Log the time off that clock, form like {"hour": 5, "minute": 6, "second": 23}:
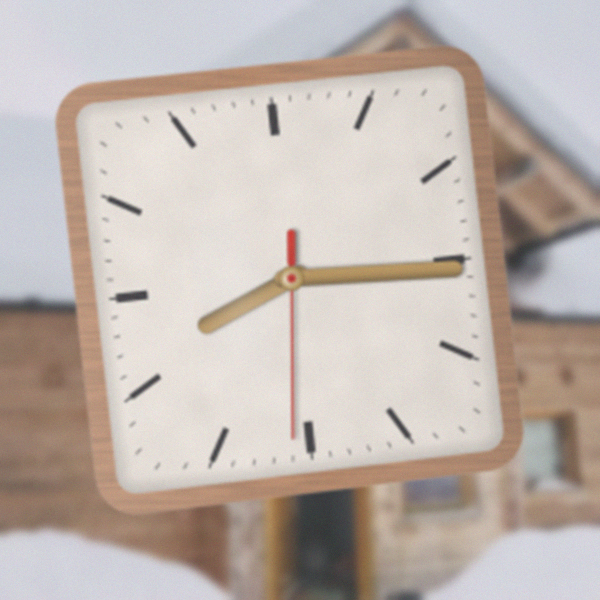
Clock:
{"hour": 8, "minute": 15, "second": 31}
